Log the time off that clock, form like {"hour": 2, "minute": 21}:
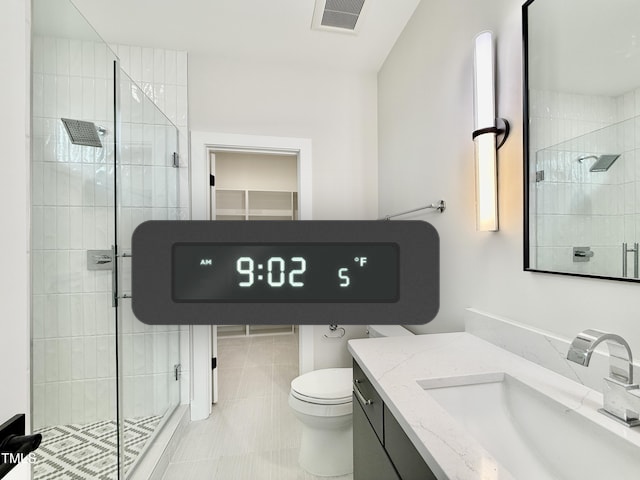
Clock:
{"hour": 9, "minute": 2}
